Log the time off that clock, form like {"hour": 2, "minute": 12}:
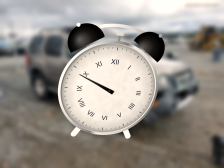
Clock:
{"hour": 9, "minute": 49}
